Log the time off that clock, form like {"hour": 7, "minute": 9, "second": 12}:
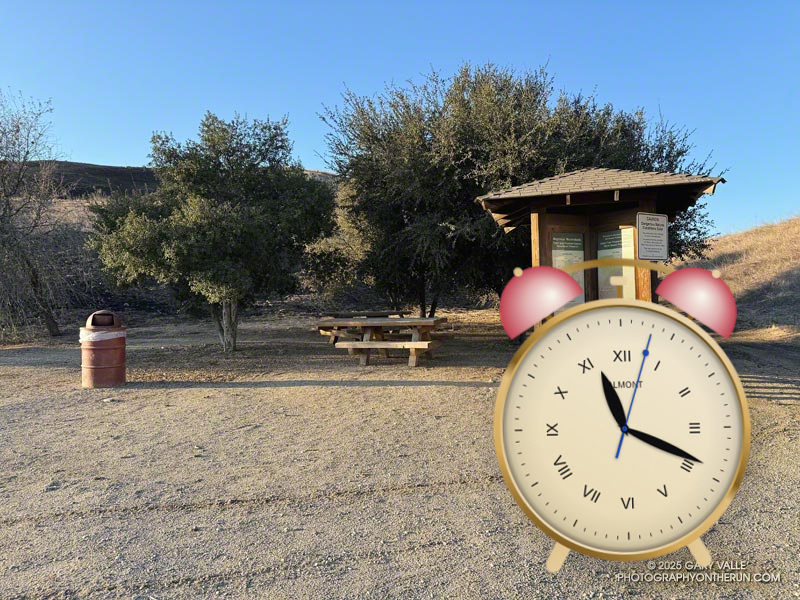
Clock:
{"hour": 11, "minute": 19, "second": 3}
